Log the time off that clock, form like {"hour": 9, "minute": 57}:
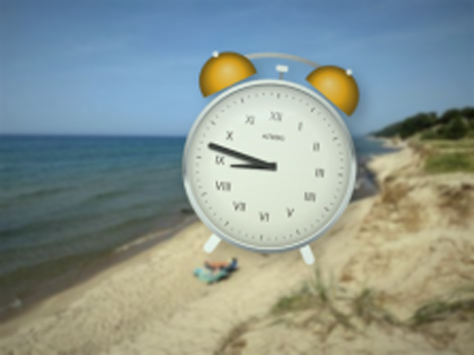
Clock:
{"hour": 8, "minute": 47}
